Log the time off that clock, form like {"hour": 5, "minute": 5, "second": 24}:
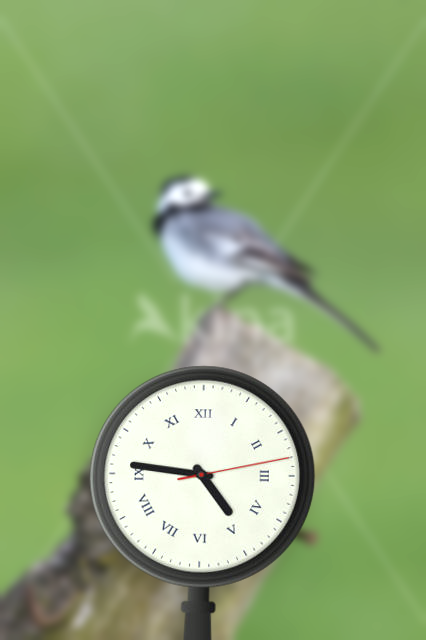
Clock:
{"hour": 4, "minute": 46, "second": 13}
